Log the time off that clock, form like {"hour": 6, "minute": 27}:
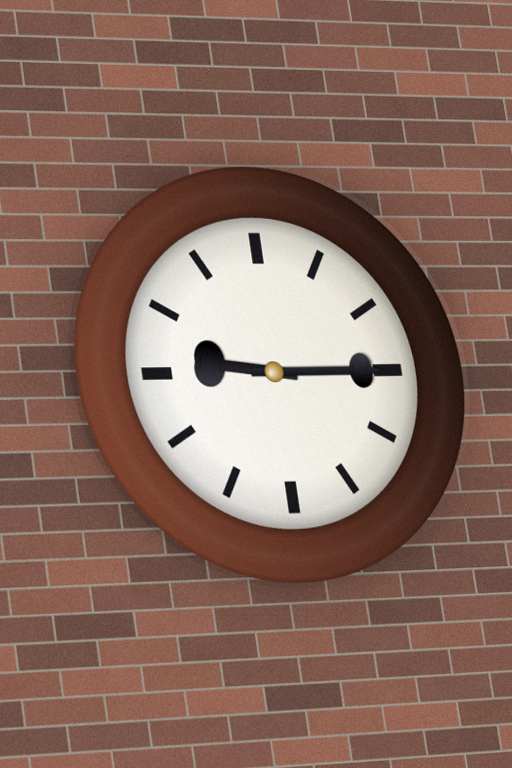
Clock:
{"hour": 9, "minute": 15}
